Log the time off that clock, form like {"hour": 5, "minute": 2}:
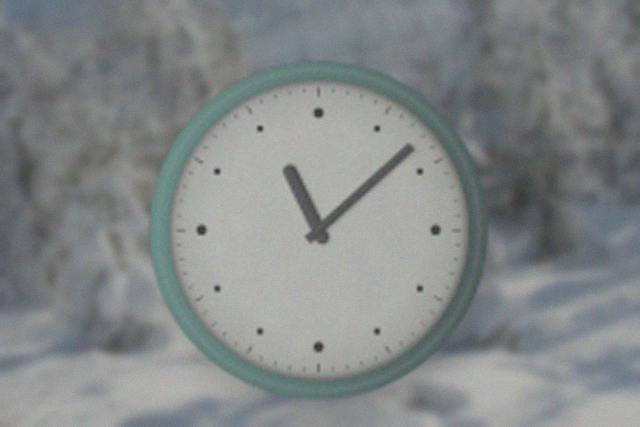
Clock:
{"hour": 11, "minute": 8}
